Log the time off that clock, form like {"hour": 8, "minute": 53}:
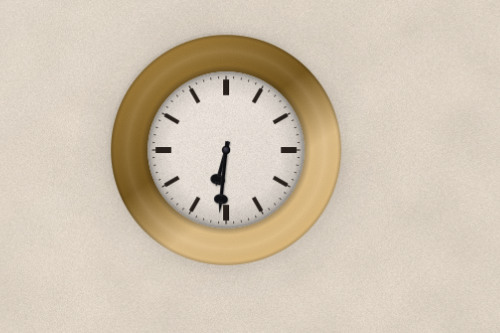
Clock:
{"hour": 6, "minute": 31}
